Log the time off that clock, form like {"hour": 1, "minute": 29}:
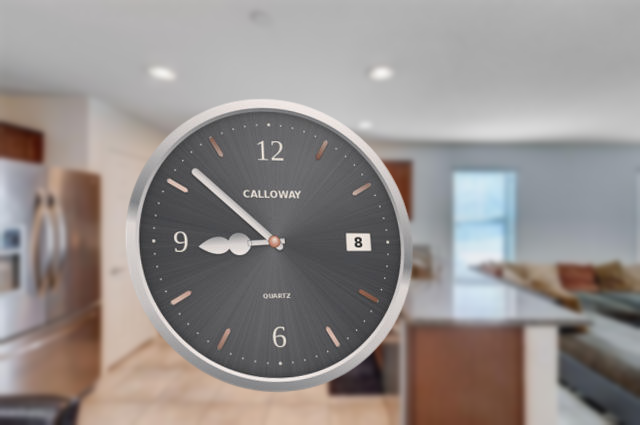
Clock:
{"hour": 8, "minute": 52}
